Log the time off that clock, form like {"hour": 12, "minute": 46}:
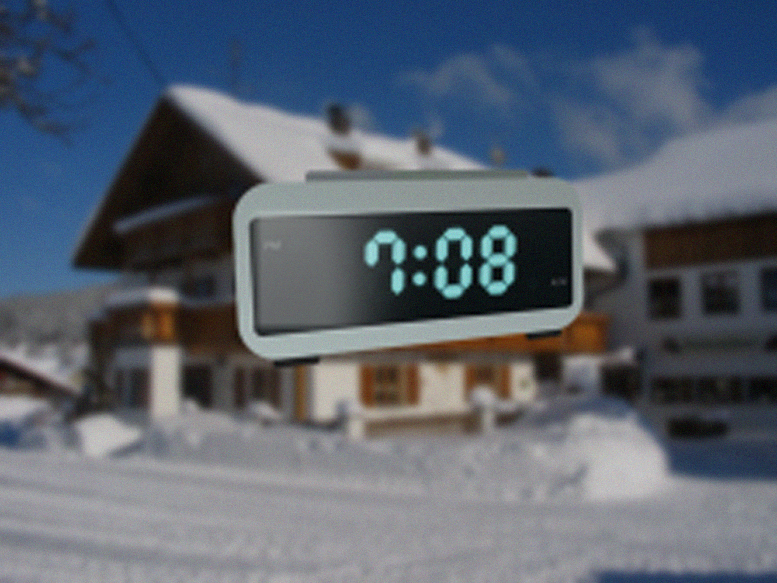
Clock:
{"hour": 7, "minute": 8}
